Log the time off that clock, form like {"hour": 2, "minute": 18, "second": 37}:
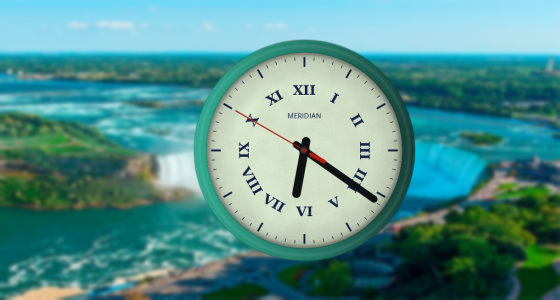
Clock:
{"hour": 6, "minute": 20, "second": 50}
